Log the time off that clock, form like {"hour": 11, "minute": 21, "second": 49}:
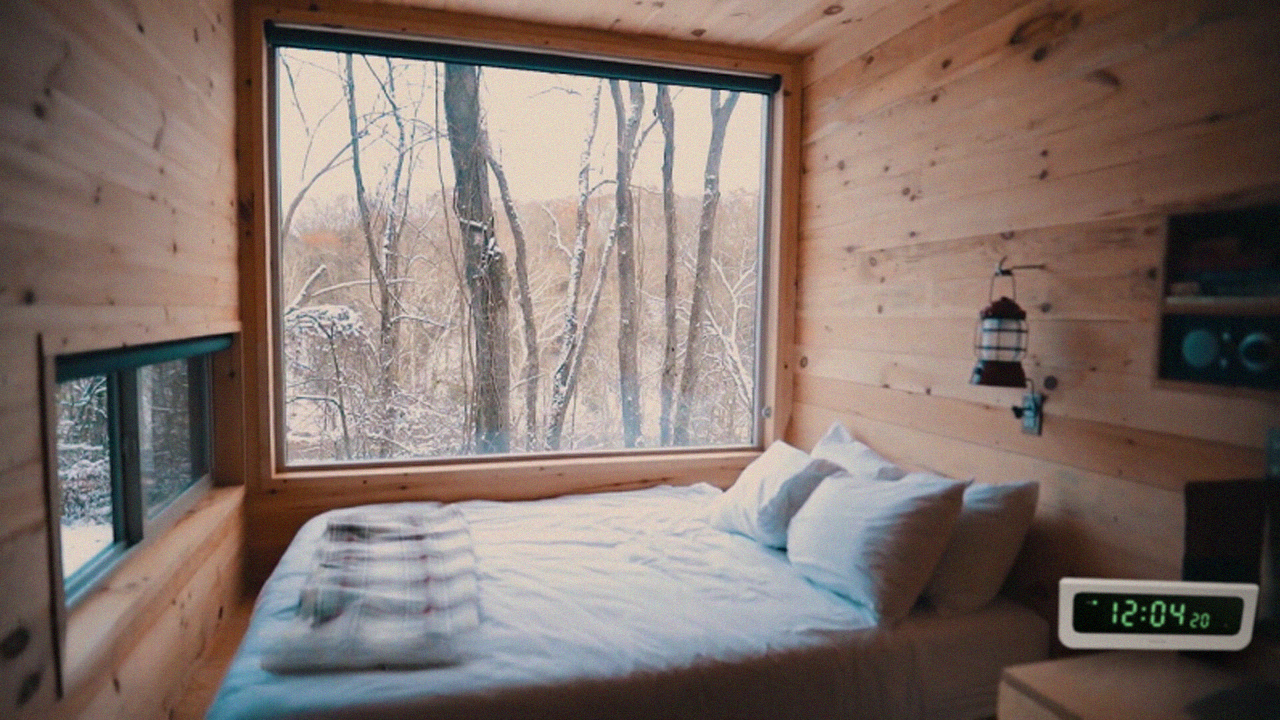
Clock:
{"hour": 12, "minute": 4, "second": 20}
